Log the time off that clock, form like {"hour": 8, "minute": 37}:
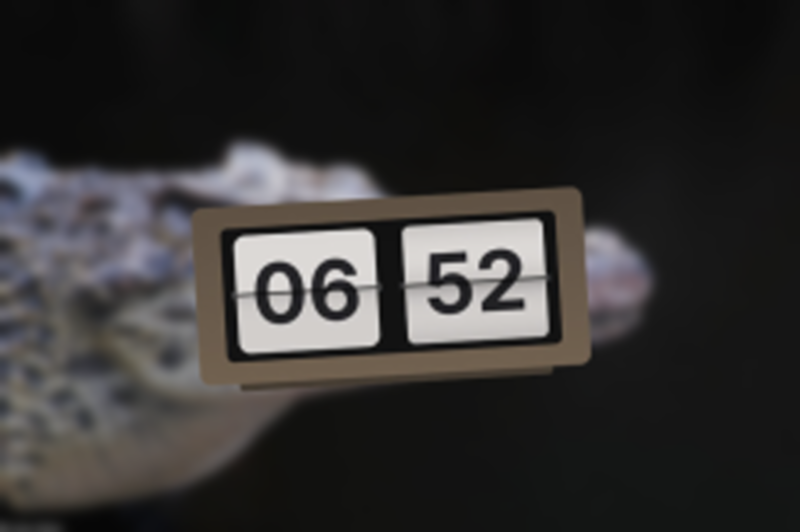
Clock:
{"hour": 6, "minute": 52}
